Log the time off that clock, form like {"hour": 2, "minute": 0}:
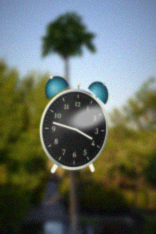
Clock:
{"hour": 3, "minute": 47}
